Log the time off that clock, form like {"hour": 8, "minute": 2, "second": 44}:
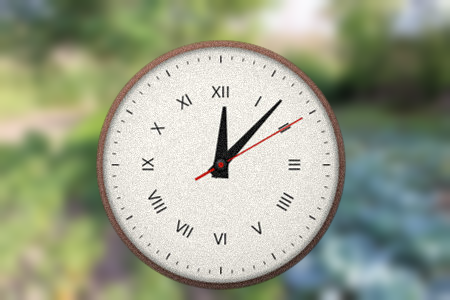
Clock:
{"hour": 12, "minute": 7, "second": 10}
